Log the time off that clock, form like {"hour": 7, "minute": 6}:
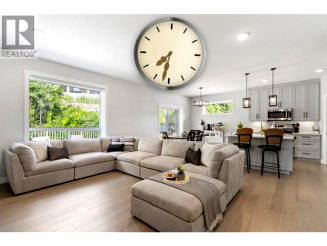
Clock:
{"hour": 7, "minute": 32}
